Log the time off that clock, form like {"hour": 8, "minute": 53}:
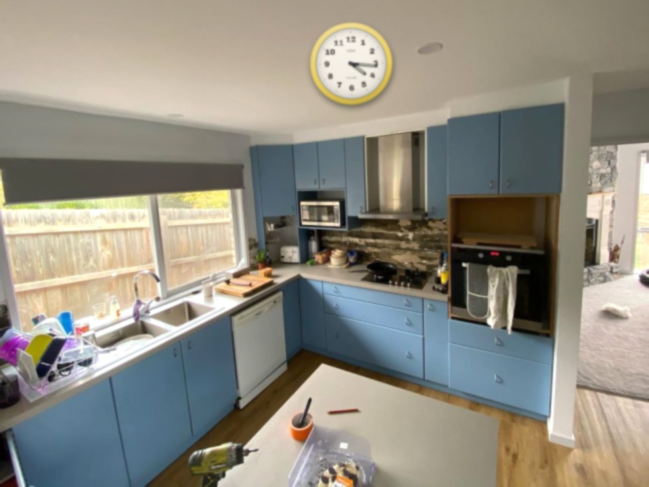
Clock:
{"hour": 4, "minute": 16}
